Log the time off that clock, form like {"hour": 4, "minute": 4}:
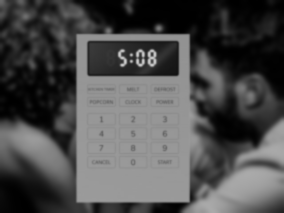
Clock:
{"hour": 5, "minute": 8}
